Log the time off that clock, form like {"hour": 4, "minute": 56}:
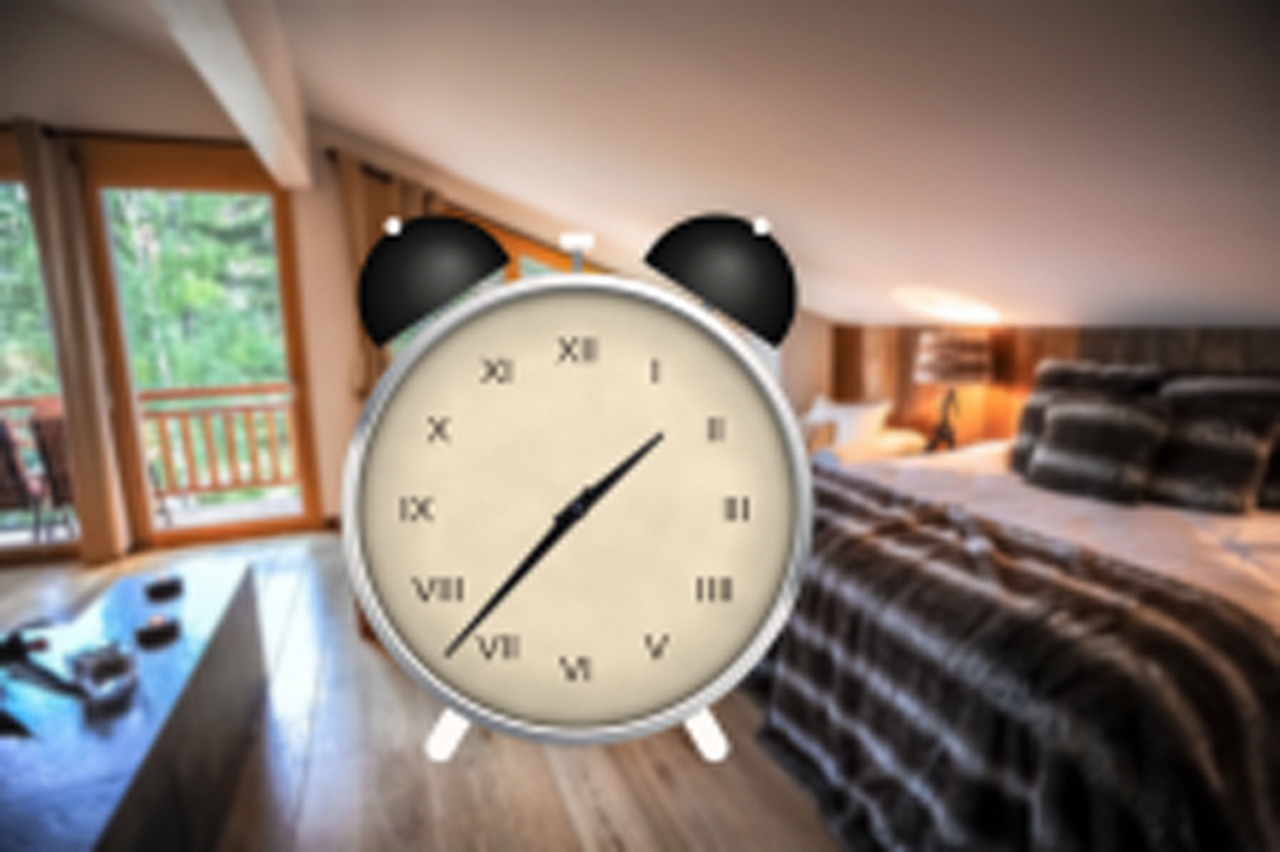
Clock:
{"hour": 1, "minute": 37}
